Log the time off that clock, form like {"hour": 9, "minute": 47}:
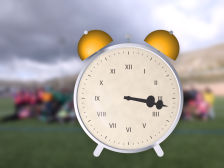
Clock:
{"hour": 3, "minute": 17}
